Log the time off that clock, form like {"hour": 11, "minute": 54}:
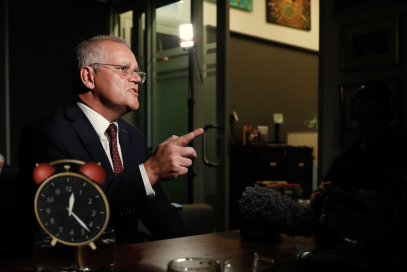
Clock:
{"hour": 12, "minute": 23}
